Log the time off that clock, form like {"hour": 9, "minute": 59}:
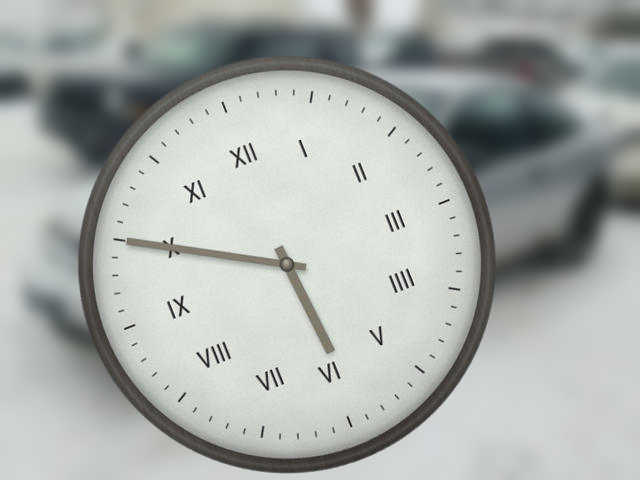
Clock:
{"hour": 5, "minute": 50}
